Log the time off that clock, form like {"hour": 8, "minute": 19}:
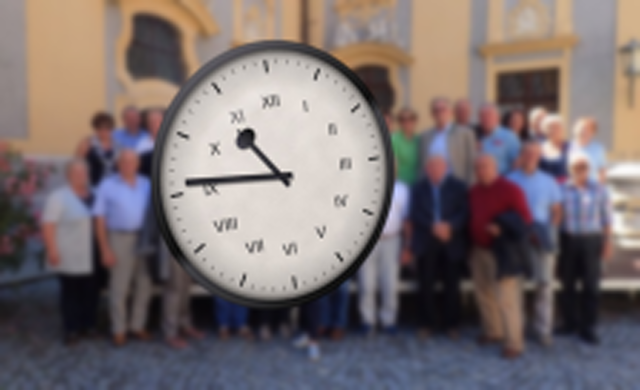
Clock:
{"hour": 10, "minute": 46}
